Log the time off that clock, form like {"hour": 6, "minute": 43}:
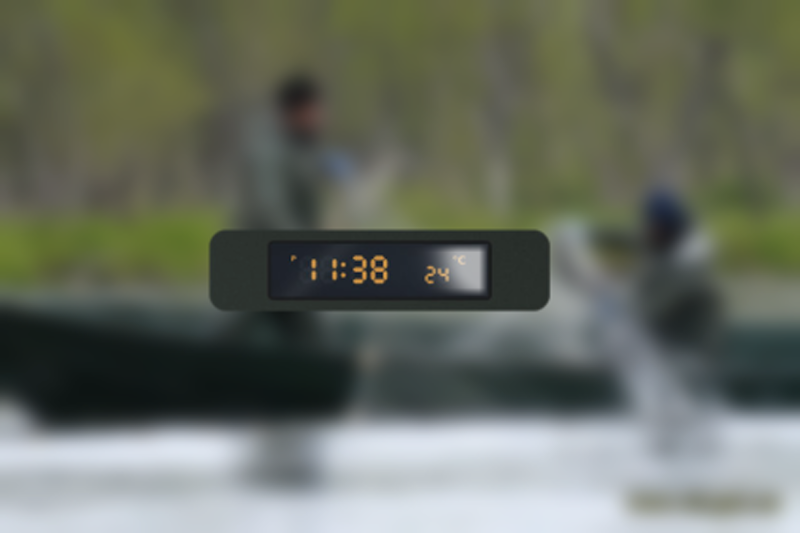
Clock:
{"hour": 11, "minute": 38}
